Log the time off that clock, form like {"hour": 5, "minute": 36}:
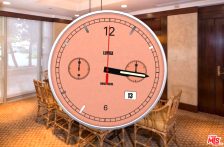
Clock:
{"hour": 3, "minute": 16}
